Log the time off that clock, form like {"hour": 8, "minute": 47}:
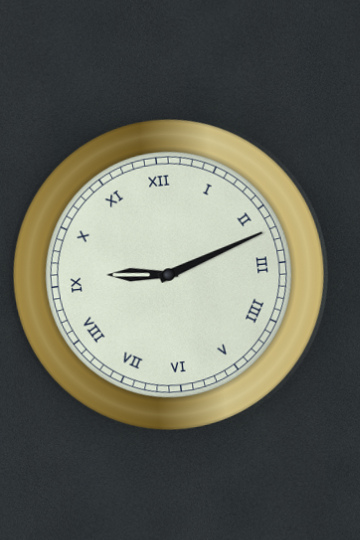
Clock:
{"hour": 9, "minute": 12}
